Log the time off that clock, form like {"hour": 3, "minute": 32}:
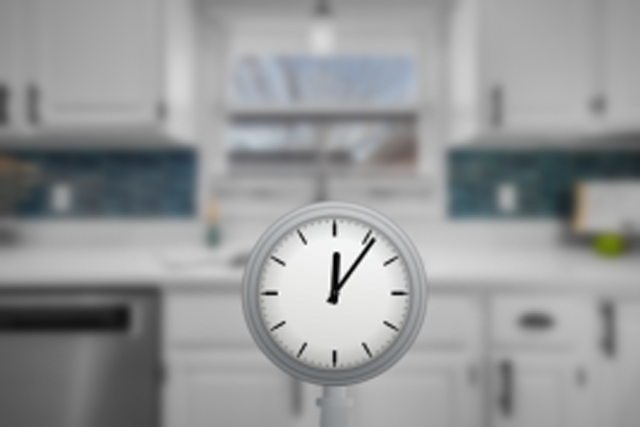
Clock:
{"hour": 12, "minute": 6}
